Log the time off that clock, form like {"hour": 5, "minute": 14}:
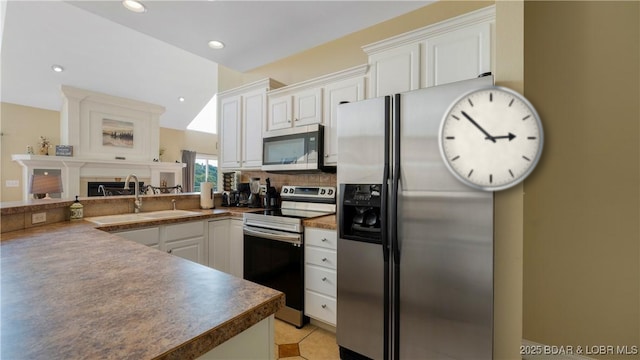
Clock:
{"hour": 2, "minute": 52}
